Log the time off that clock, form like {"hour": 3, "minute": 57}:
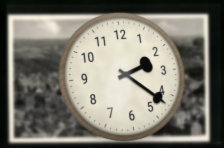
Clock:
{"hour": 2, "minute": 22}
